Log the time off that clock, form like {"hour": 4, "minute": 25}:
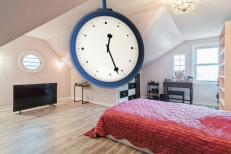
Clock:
{"hour": 12, "minute": 27}
